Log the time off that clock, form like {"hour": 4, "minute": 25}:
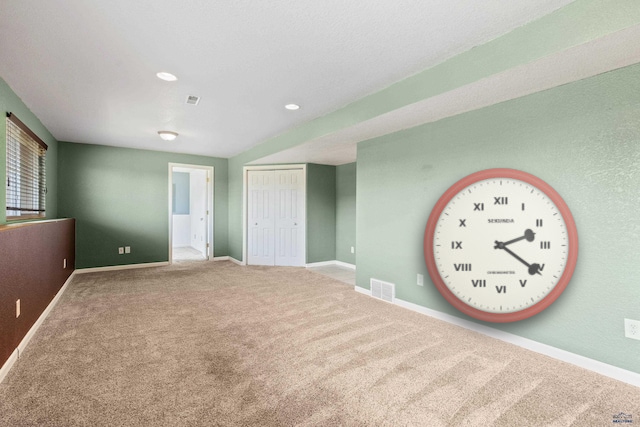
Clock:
{"hour": 2, "minute": 21}
